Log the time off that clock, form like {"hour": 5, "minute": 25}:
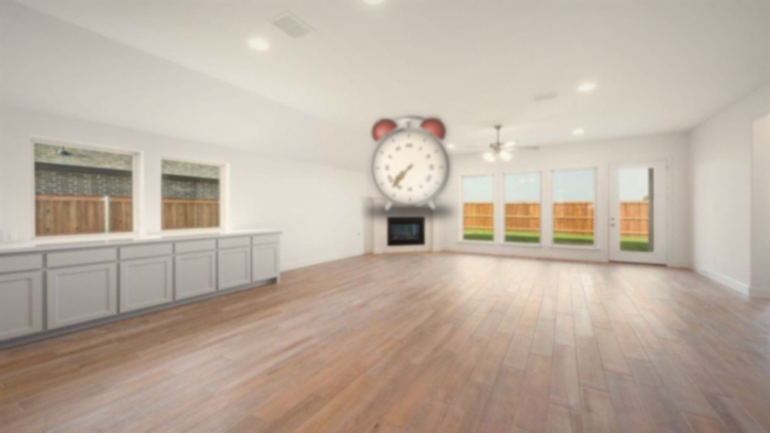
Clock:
{"hour": 7, "minute": 37}
